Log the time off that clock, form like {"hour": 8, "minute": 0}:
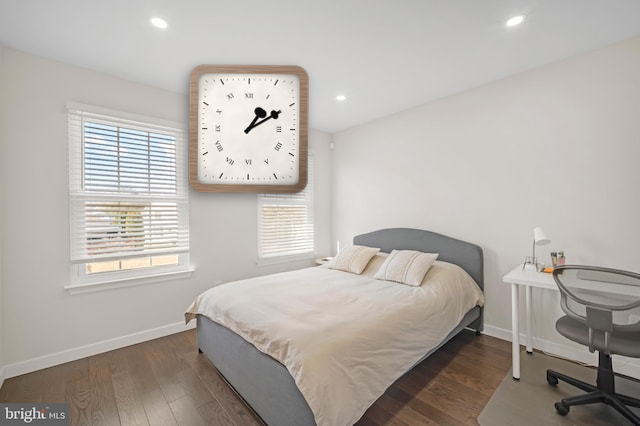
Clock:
{"hour": 1, "minute": 10}
